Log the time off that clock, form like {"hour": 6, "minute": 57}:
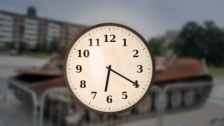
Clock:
{"hour": 6, "minute": 20}
